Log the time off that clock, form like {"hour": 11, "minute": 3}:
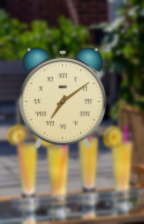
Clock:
{"hour": 7, "minute": 9}
